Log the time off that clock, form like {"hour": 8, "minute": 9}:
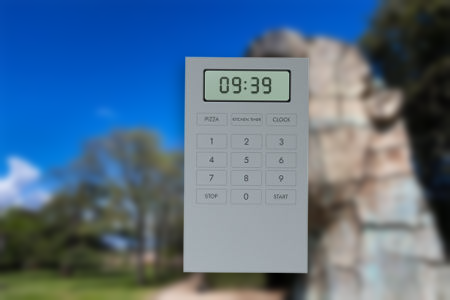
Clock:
{"hour": 9, "minute": 39}
